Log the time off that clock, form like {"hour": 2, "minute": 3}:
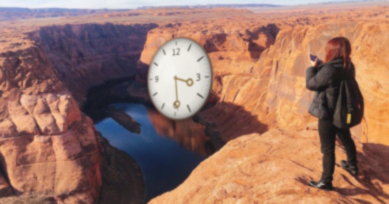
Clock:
{"hour": 3, "minute": 29}
